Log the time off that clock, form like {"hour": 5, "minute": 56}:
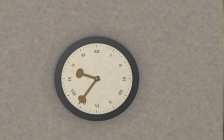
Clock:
{"hour": 9, "minute": 36}
